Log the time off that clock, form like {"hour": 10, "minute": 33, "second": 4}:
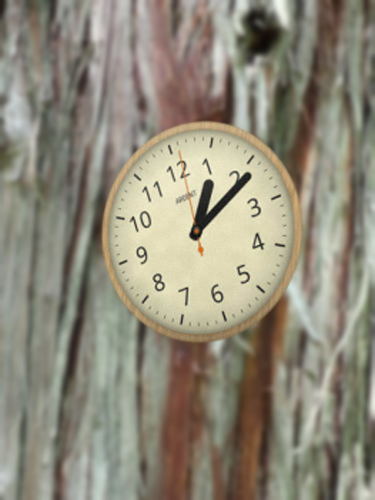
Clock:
{"hour": 1, "minute": 11, "second": 1}
